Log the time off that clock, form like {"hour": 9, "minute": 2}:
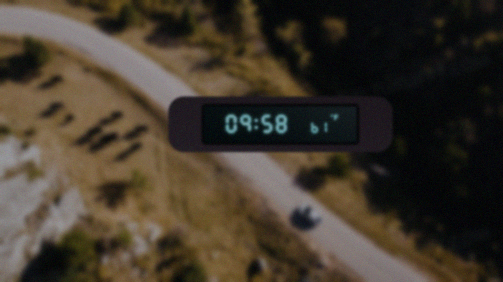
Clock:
{"hour": 9, "minute": 58}
